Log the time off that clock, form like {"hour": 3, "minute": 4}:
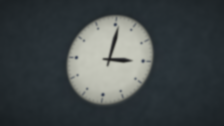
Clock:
{"hour": 3, "minute": 1}
